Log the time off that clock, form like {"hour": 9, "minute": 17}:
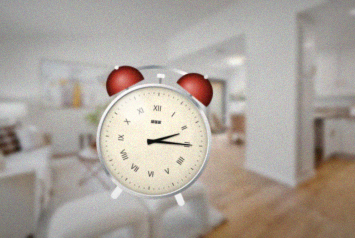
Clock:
{"hour": 2, "minute": 15}
